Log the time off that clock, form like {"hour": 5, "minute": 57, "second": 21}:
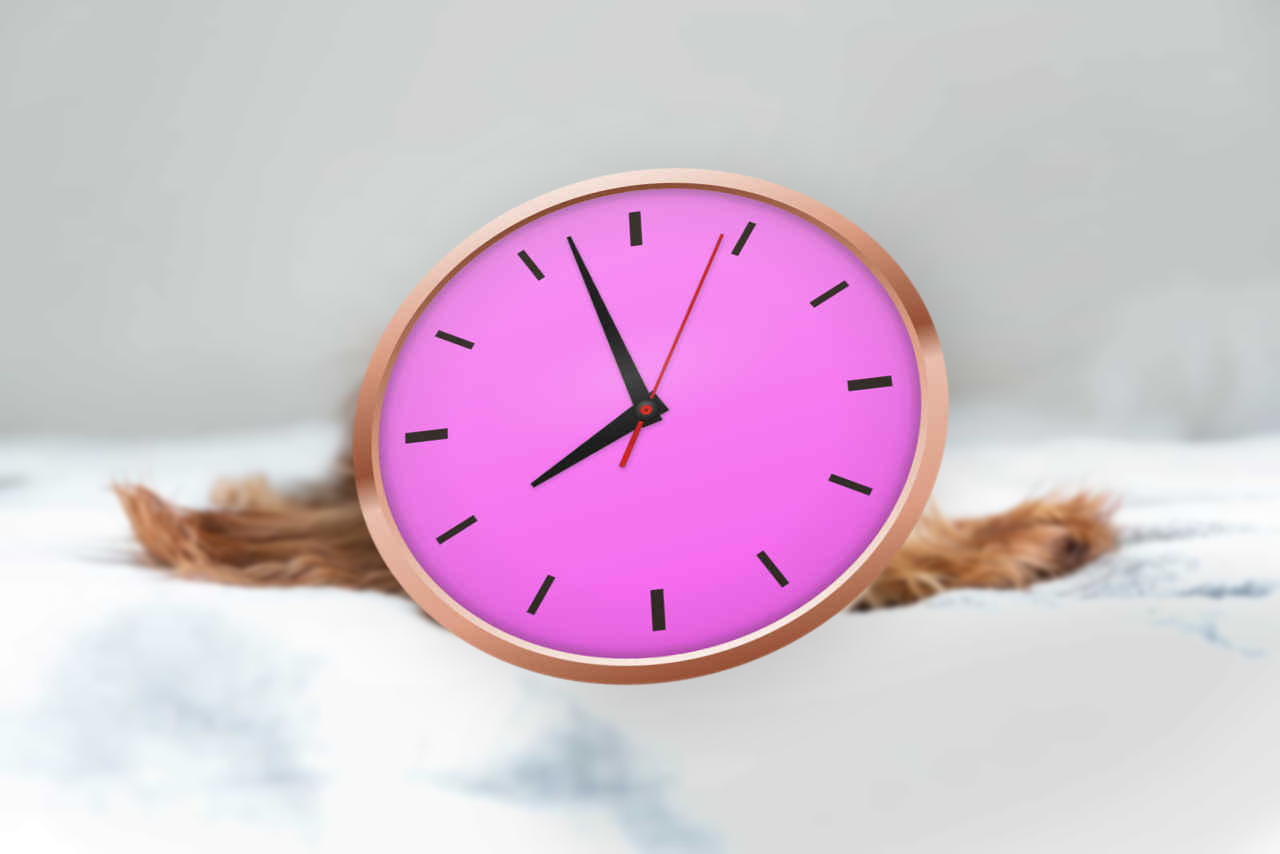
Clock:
{"hour": 7, "minute": 57, "second": 4}
